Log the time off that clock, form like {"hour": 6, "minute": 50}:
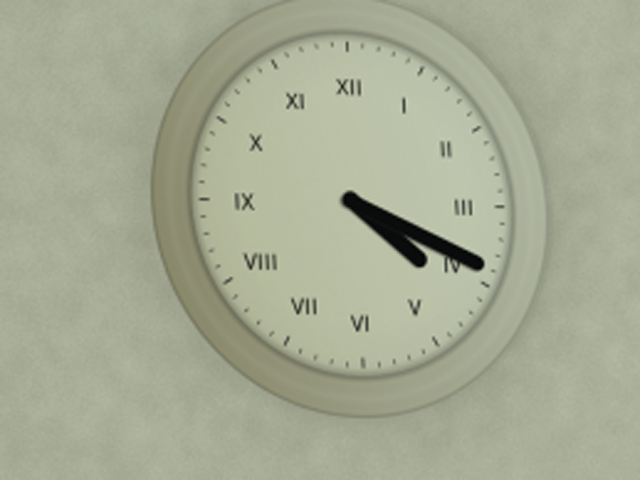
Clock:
{"hour": 4, "minute": 19}
